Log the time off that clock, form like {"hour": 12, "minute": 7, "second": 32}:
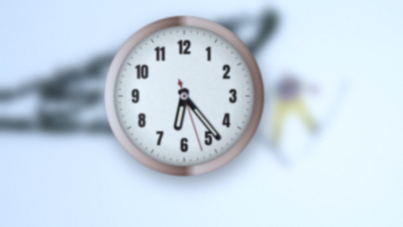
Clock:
{"hour": 6, "minute": 23, "second": 27}
